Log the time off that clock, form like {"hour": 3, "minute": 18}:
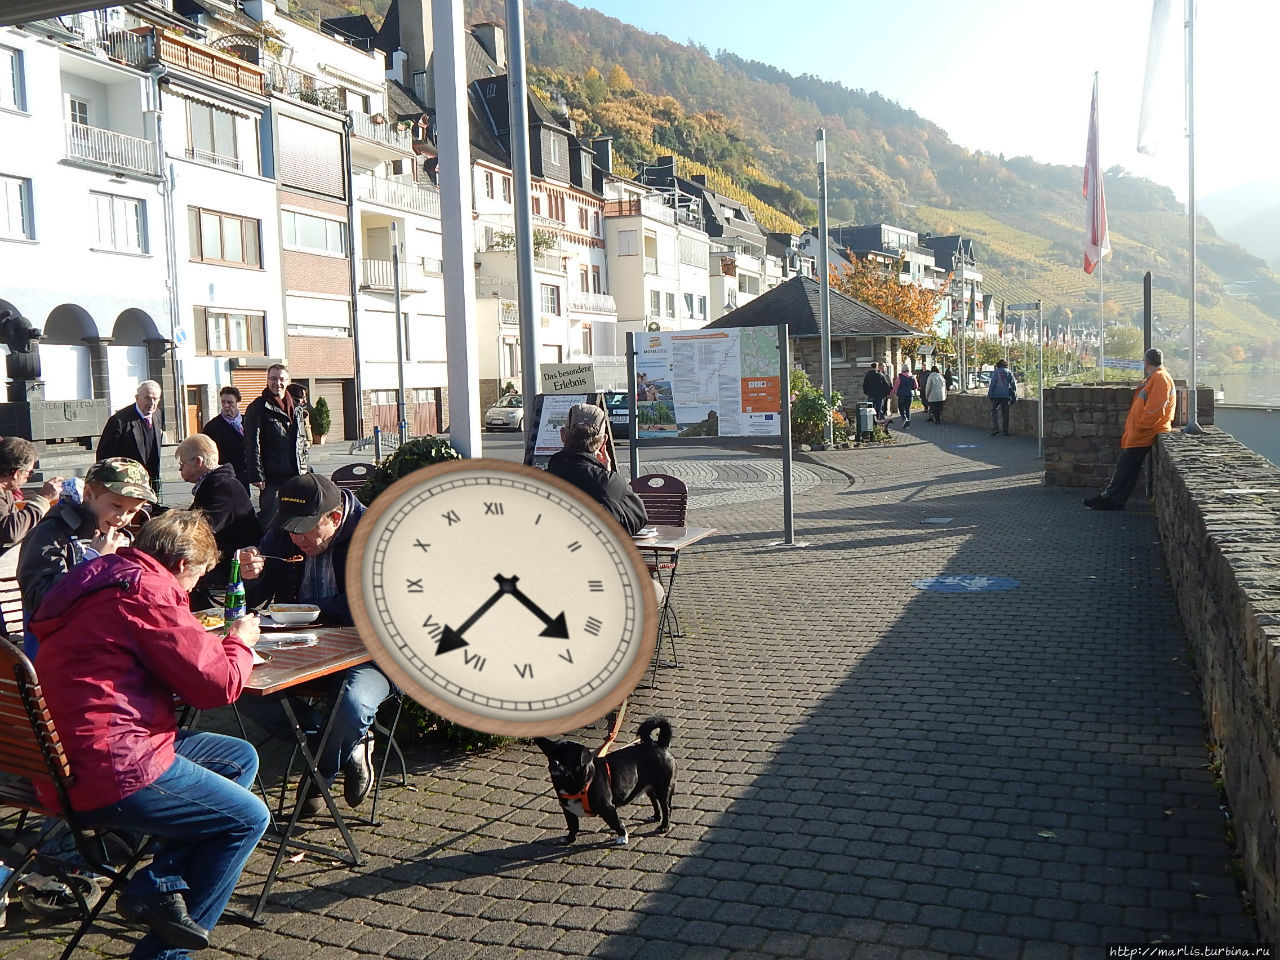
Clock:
{"hour": 4, "minute": 38}
